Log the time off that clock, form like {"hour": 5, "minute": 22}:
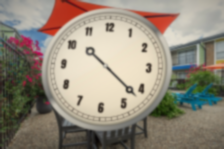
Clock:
{"hour": 10, "minute": 22}
